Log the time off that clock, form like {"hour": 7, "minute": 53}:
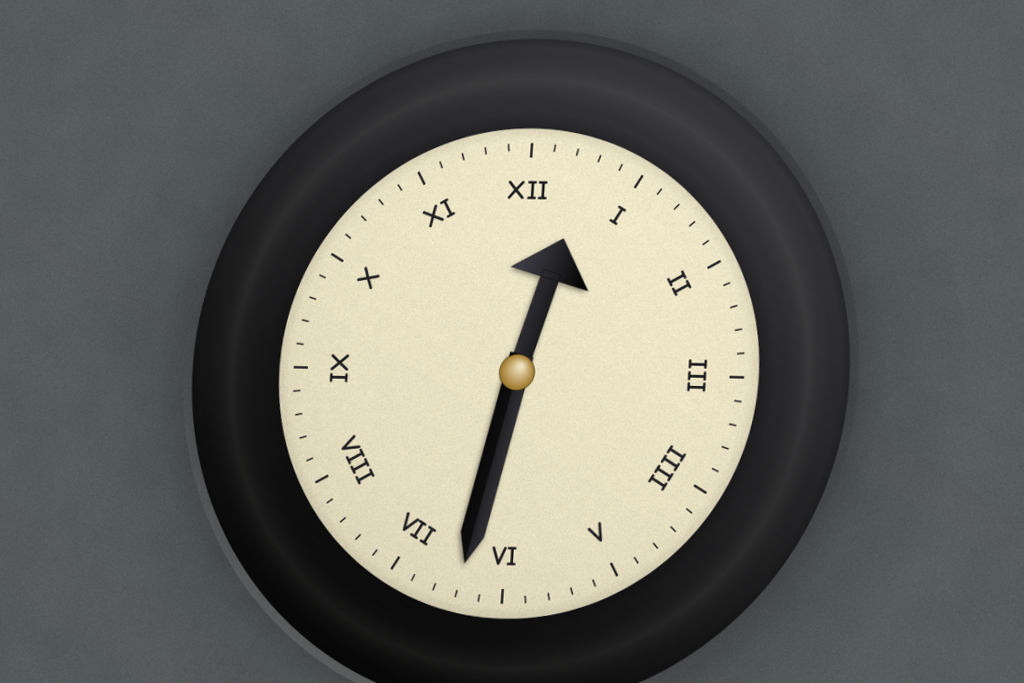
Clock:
{"hour": 12, "minute": 32}
